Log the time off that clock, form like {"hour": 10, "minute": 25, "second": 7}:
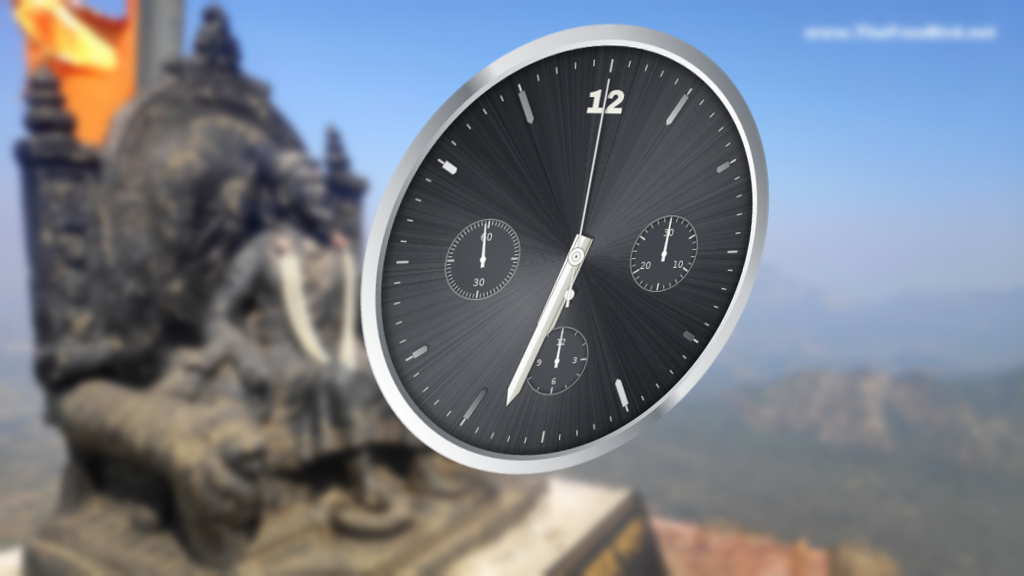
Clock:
{"hour": 6, "minute": 32, "second": 59}
